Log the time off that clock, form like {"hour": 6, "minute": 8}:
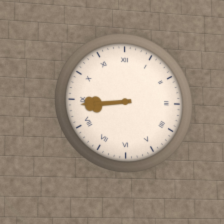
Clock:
{"hour": 8, "minute": 44}
